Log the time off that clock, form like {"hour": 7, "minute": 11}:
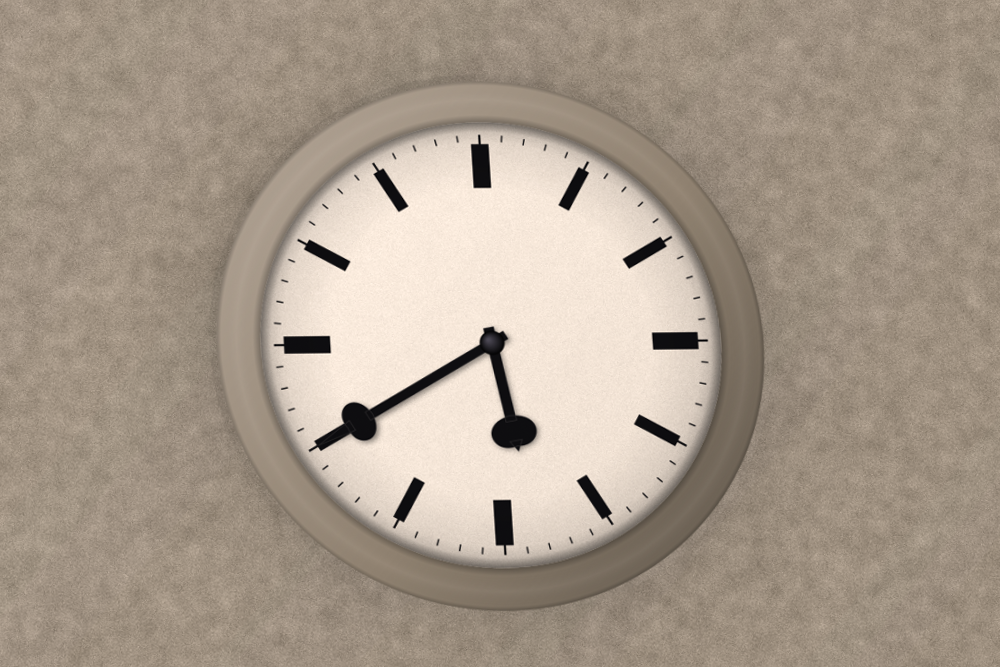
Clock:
{"hour": 5, "minute": 40}
